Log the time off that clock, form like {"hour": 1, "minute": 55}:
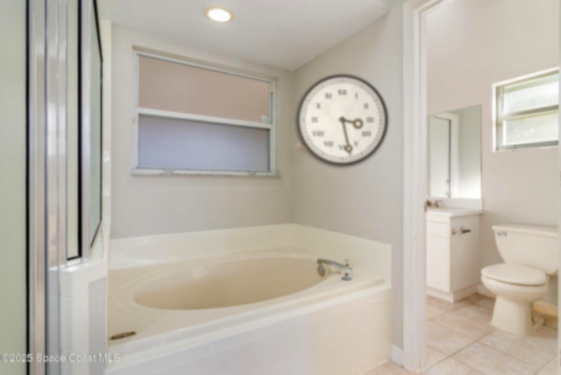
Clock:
{"hour": 3, "minute": 28}
